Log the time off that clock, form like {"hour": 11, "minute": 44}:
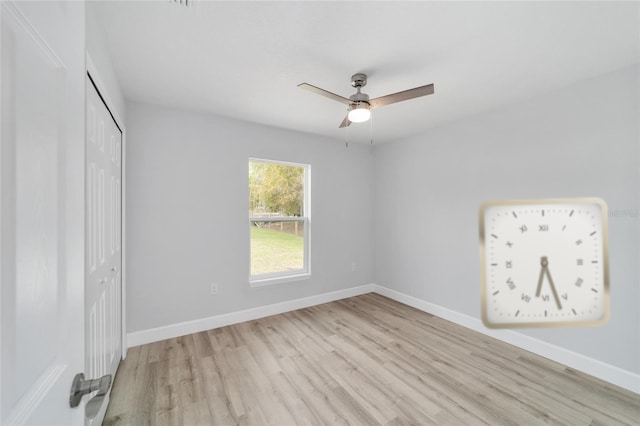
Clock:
{"hour": 6, "minute": 27}
